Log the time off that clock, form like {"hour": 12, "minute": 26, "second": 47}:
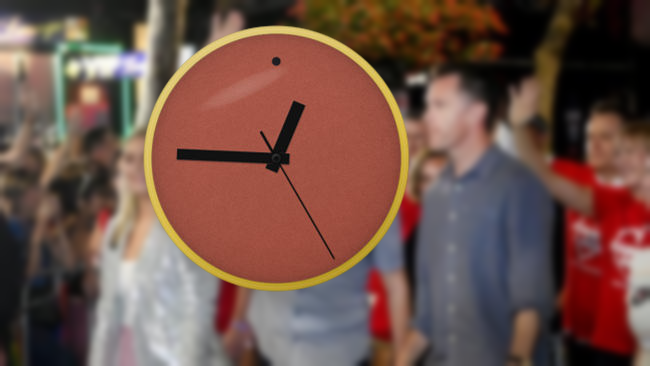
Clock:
{"hour": 12, "minute": 45, "second": 25}
